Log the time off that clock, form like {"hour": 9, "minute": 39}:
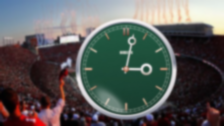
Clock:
{"hour": 3, "minute": 2}
